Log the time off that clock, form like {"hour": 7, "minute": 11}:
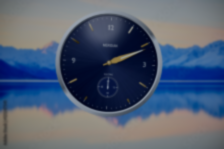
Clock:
{"hour": 2, "minute": 11}
